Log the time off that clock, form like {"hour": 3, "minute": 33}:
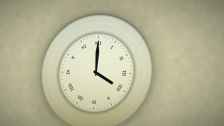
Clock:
{"hour": 4, "minute": 0}
